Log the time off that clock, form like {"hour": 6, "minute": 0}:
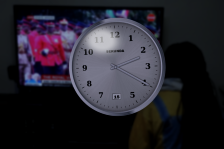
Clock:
{"hour": 2, "minute": 20}
